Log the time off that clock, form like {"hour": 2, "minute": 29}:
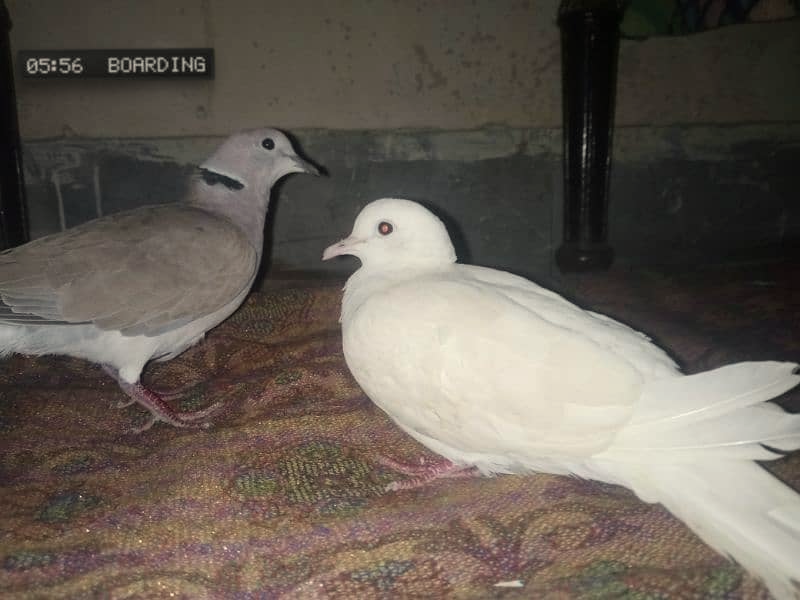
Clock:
{"hour": 5, "minute": 56}
